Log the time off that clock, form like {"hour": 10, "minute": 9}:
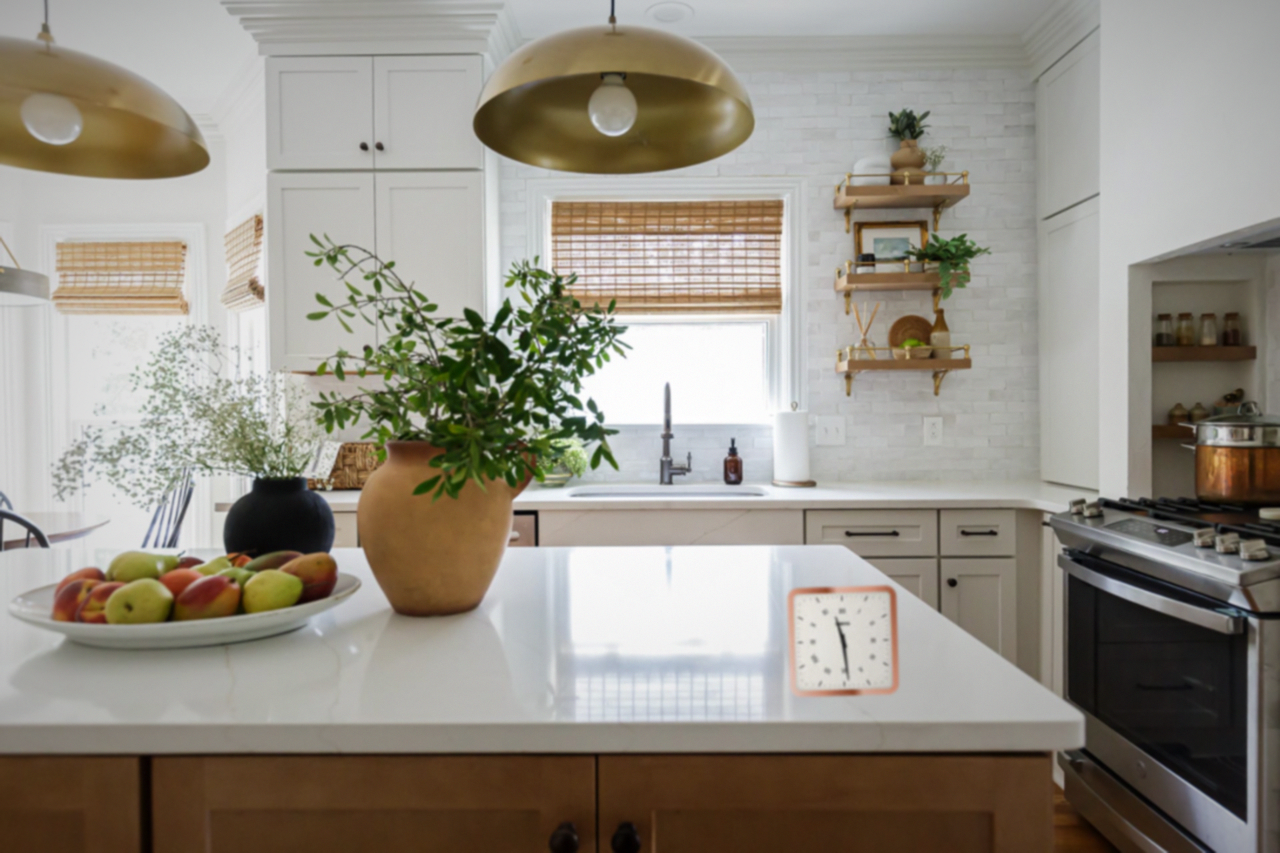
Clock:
{"hour": 11, "minute": 29}
